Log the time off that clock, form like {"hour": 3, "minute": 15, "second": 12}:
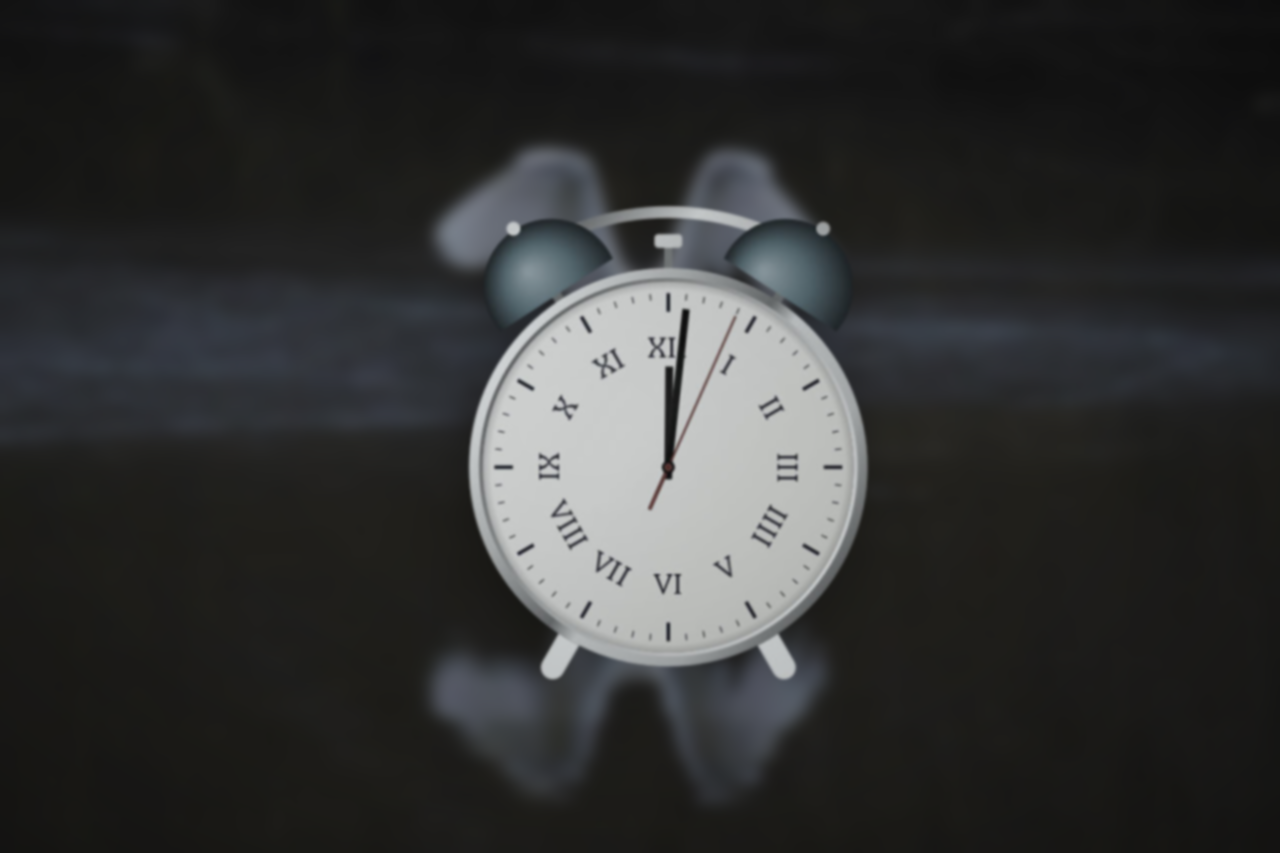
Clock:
{"hour": 12, "minute": 1, "second": 4}
